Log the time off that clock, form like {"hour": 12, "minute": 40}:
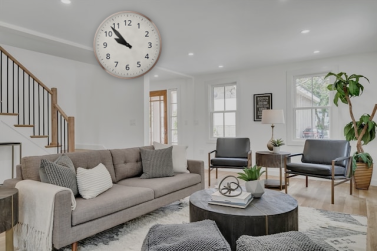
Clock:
{"hour": 9, "minute": 53}
